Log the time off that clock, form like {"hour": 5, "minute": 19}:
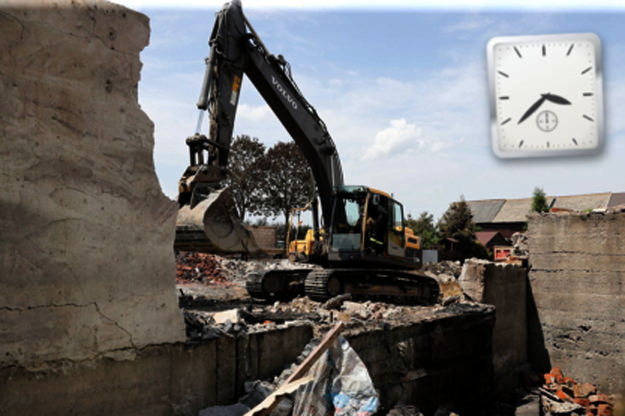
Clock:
{"hour": 3, "minute": 38}
